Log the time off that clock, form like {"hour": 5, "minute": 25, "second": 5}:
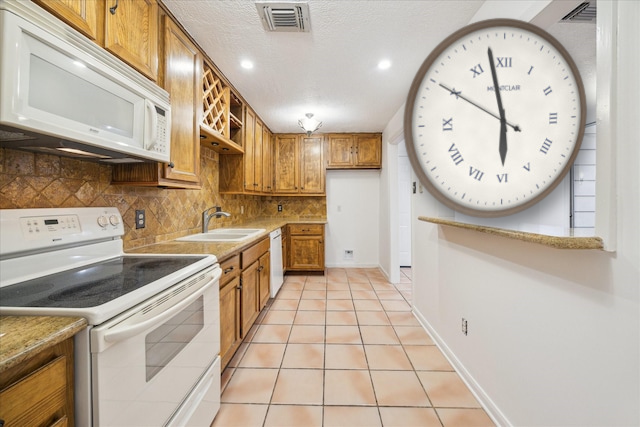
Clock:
{"hour": 5, "minute": 57, "second": 50}
